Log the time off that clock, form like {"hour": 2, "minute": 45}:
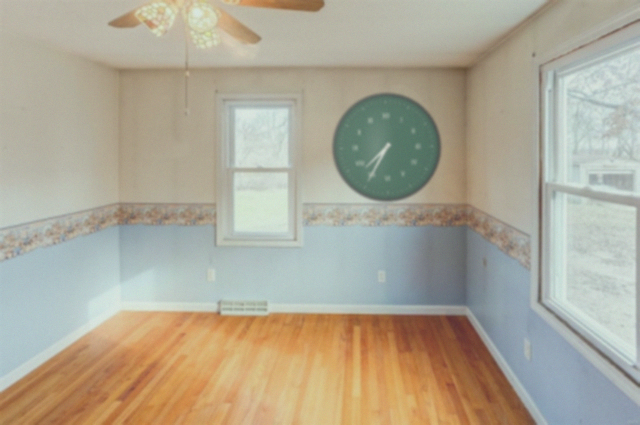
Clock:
{"hour": 7, "minute": 35}
